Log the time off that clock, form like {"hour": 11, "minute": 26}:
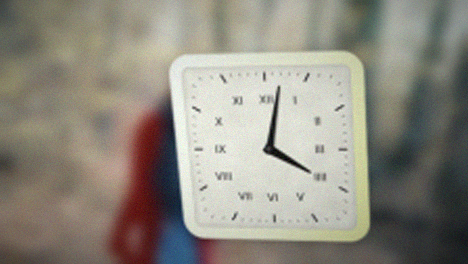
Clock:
{"hour": 4, "minute": 2}
